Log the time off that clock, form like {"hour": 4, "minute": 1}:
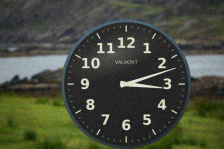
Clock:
{"hour": 3, "minute": 12}
